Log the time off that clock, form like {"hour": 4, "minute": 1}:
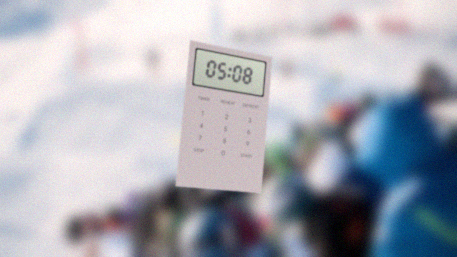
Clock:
{"hour": 5, "minute": 8}
